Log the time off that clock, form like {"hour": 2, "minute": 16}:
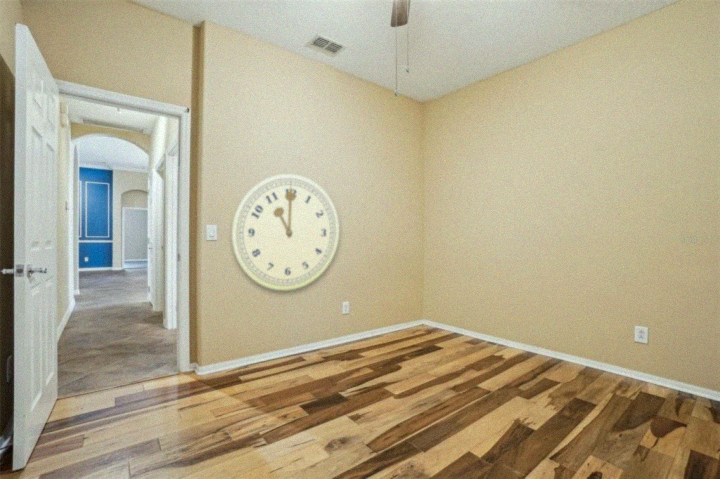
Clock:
{"hour": 11, "minute": 0}
